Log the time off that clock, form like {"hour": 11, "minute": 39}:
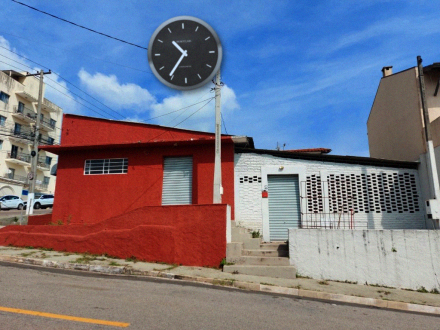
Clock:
{"hour": 10, "minute": 36}
